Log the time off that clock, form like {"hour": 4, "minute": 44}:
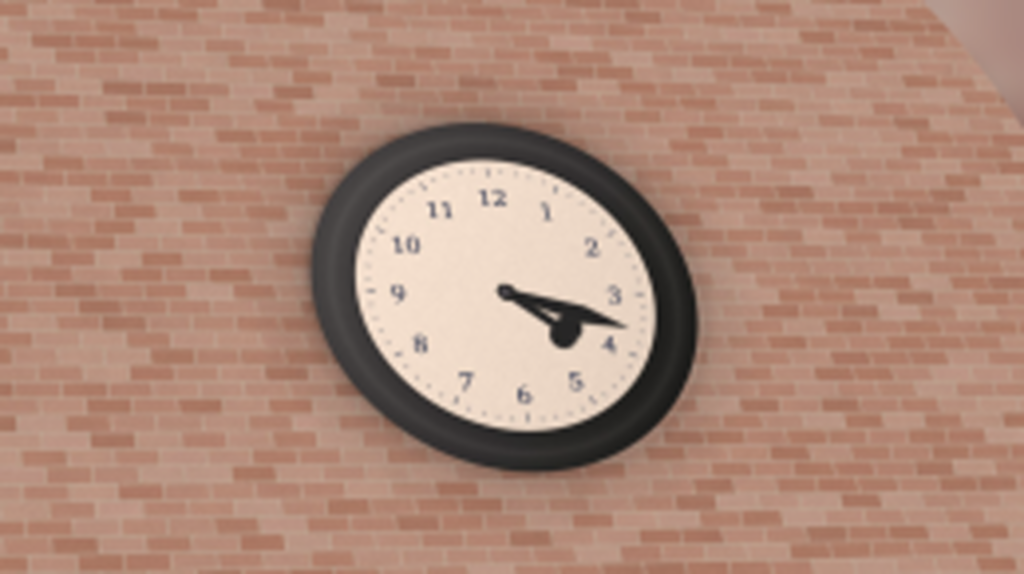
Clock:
{"hour": 4, "minute": 18}
